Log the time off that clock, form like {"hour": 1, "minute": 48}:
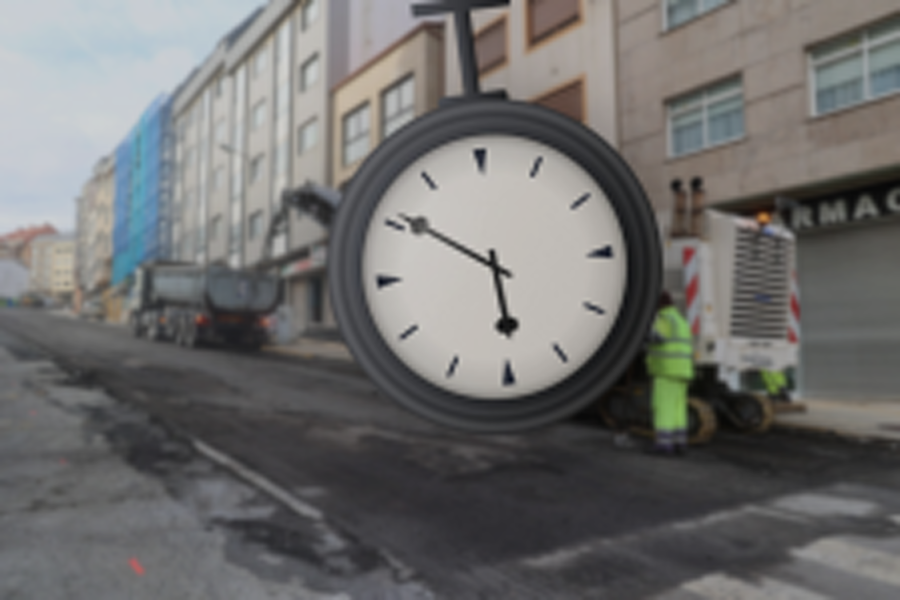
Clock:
{"hour": 5, "minute": 51}
